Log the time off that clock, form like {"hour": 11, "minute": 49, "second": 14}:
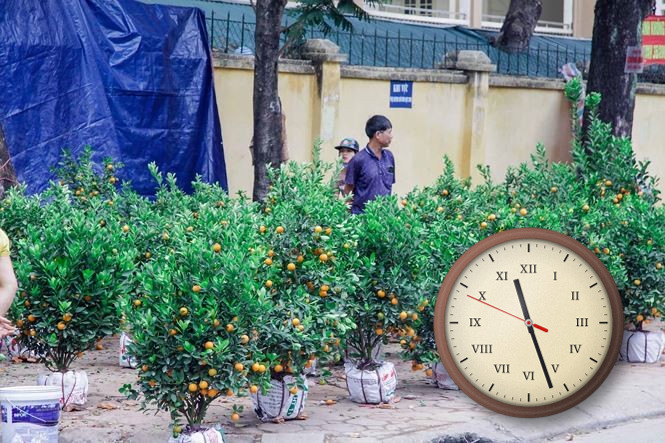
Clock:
{"hour": 11, "minute": 26, "second": 49}
